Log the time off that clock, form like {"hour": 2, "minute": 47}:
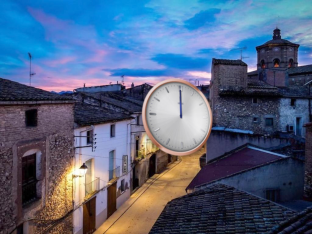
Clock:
{"hour": 12, "minute": 0}
